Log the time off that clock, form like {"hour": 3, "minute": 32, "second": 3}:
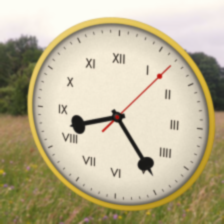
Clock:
{"hour": 8, "minute": 24, "second": 7}
